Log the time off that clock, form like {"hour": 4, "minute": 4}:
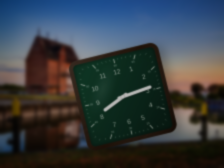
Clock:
{"hour": 8, "minute": 14}
